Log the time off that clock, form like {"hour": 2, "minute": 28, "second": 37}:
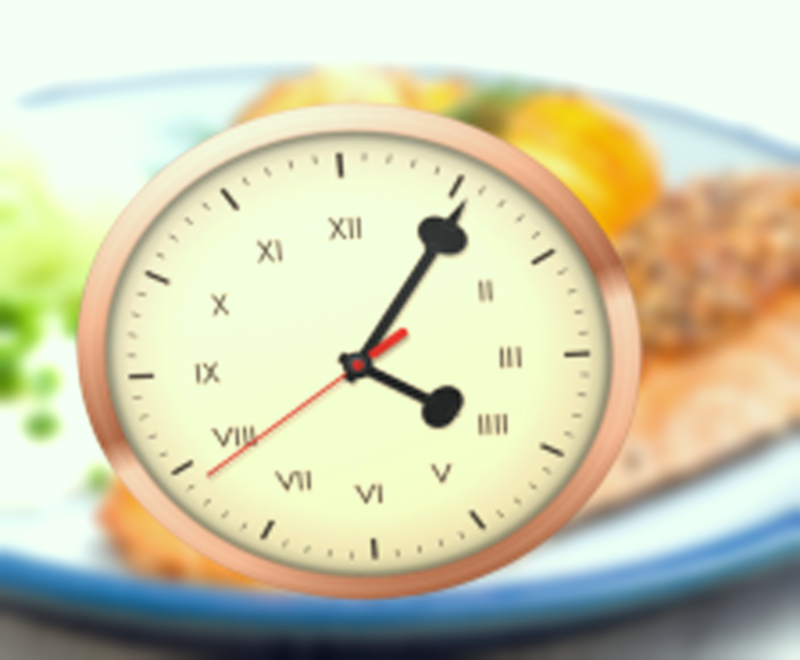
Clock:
{"hour": 4, "minute": 5, "second": 39}
